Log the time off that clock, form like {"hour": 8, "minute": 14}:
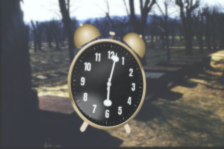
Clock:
{"hour": 6, "minute": 2}
